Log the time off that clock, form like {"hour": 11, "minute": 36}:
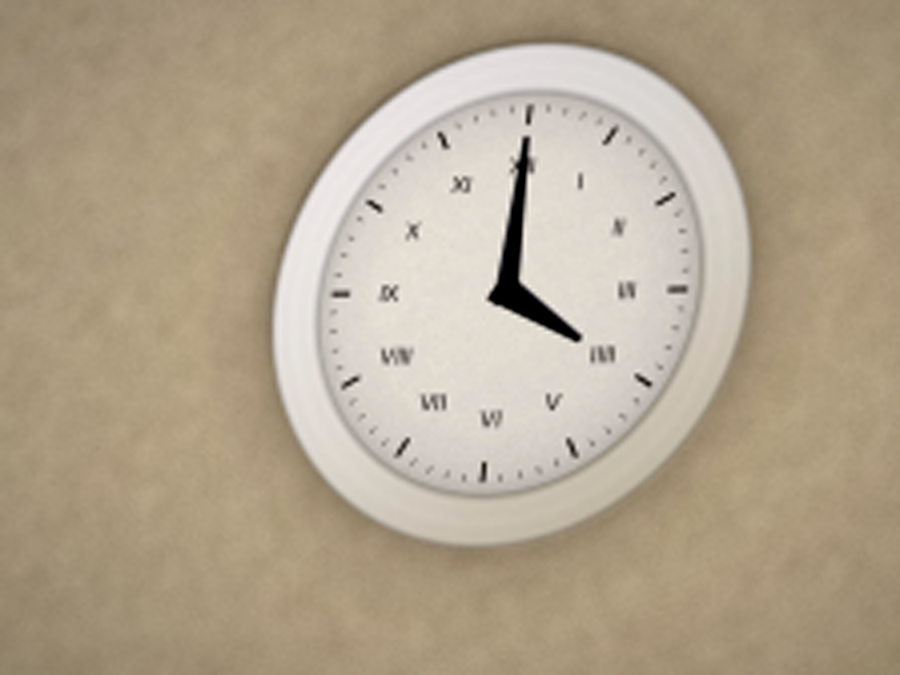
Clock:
{"hour": 4, "minute": 0}
